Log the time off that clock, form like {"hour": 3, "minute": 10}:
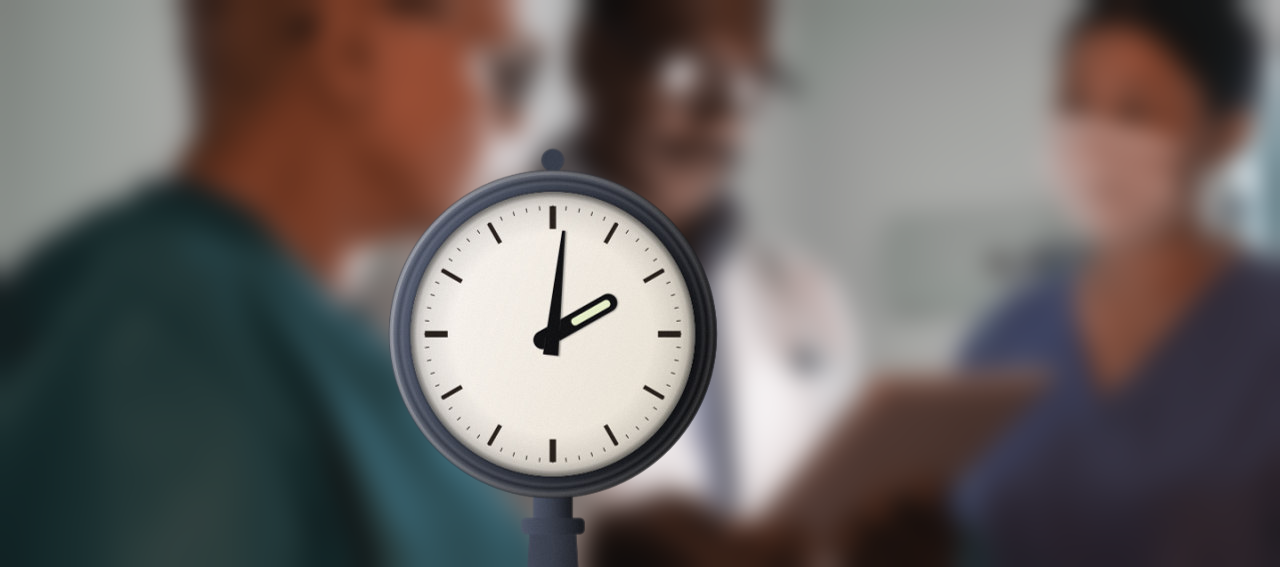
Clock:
{"hour": 2, "minute": 1}
